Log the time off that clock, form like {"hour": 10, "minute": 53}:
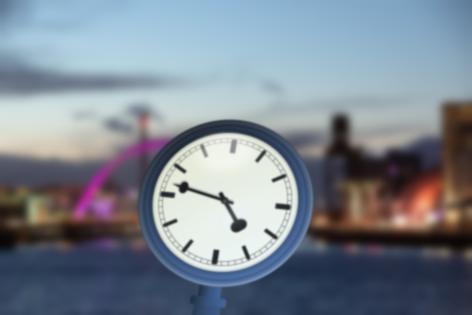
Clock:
{"hour": 4, "minute": 47}
